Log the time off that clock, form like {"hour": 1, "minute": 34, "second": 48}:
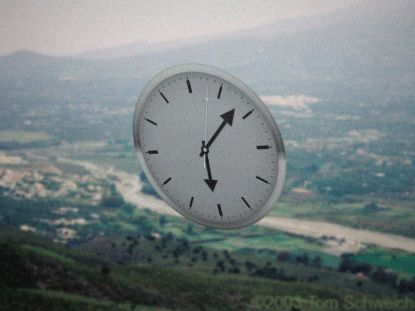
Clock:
{"hour": 6, "minute": 8, "second": 3}
